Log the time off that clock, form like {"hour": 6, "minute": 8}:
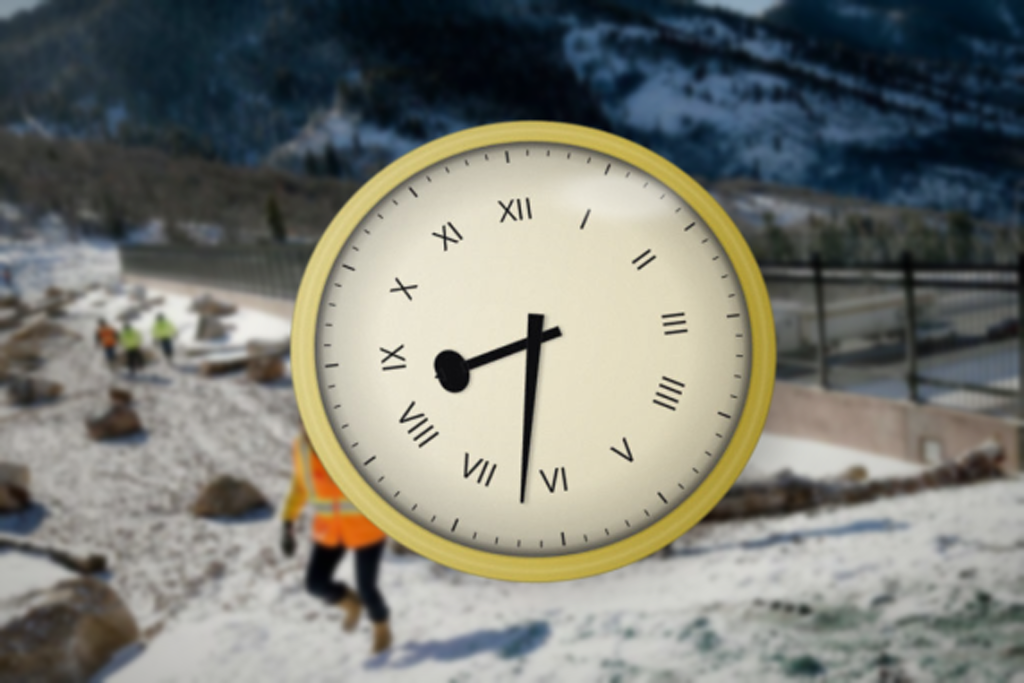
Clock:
{"hour": 8, "minute": 32}
